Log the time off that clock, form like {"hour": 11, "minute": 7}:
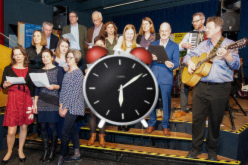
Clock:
{"hour": 6, "minute": 9}
